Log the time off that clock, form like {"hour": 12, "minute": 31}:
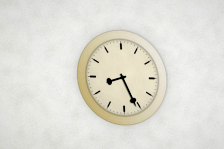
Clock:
{"hour": 8, "minute": 26}
